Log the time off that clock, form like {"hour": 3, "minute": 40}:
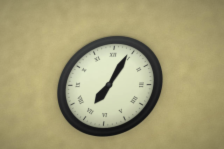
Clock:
{"hour": 7, "minute": 4}
